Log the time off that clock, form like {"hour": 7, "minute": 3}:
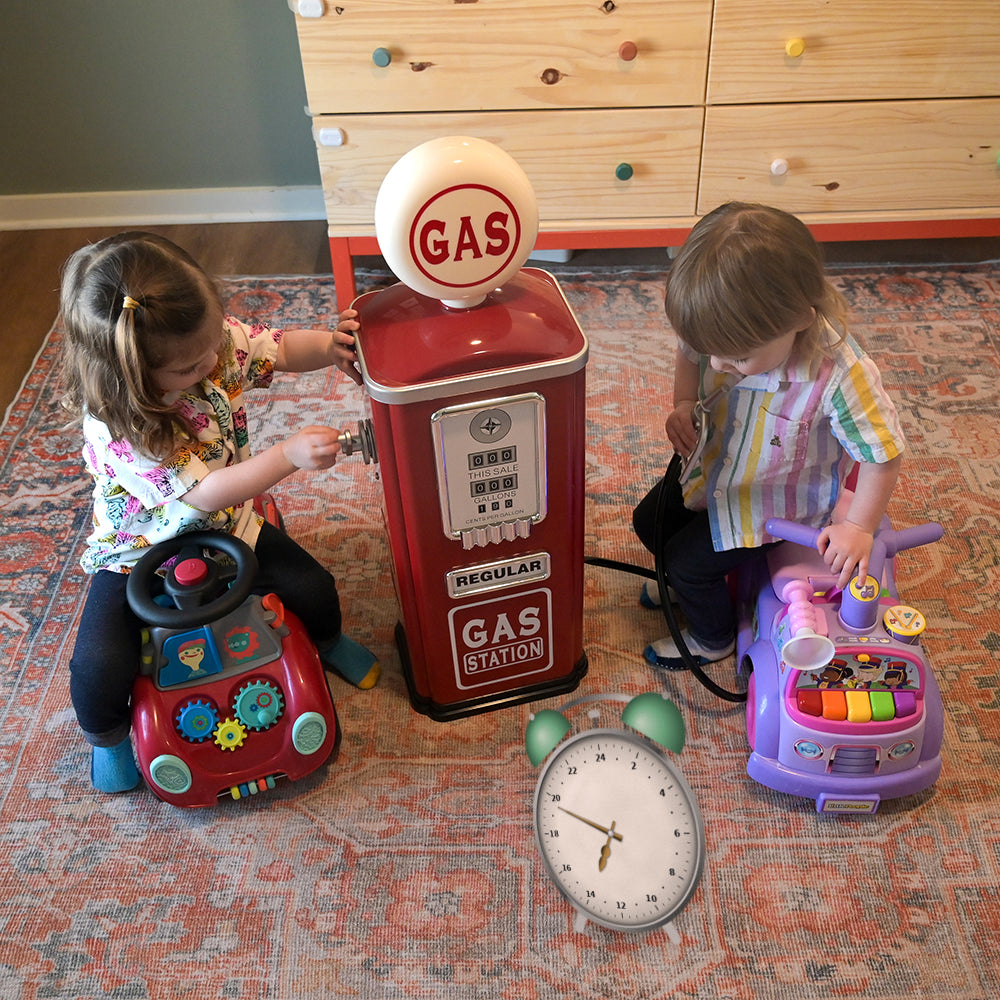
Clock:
{"hour": 13, "minute": 49}
